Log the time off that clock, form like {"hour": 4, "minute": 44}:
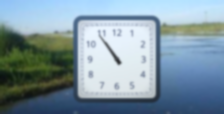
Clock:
{"hour": 10, "minute": 54}
